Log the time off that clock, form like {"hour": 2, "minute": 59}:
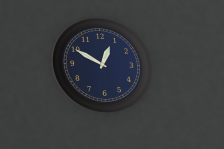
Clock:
{"hour": 12, "minute": 50}
